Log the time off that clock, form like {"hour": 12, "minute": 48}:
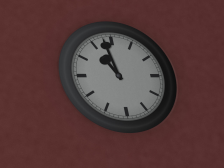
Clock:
{"hour": 10, "minute": 58}
